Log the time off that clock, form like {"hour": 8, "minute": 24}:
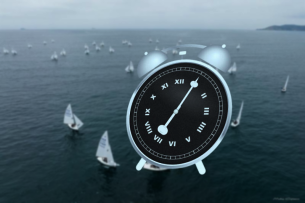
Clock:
{"hour": 7, "minute": 5}
